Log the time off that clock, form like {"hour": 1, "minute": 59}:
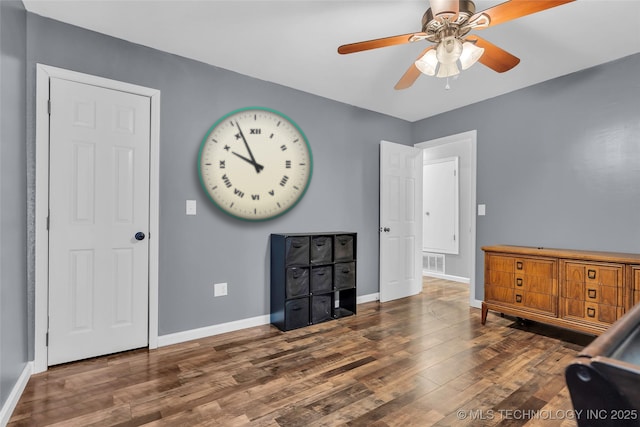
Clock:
{"hour": 9, "minute": 56}
